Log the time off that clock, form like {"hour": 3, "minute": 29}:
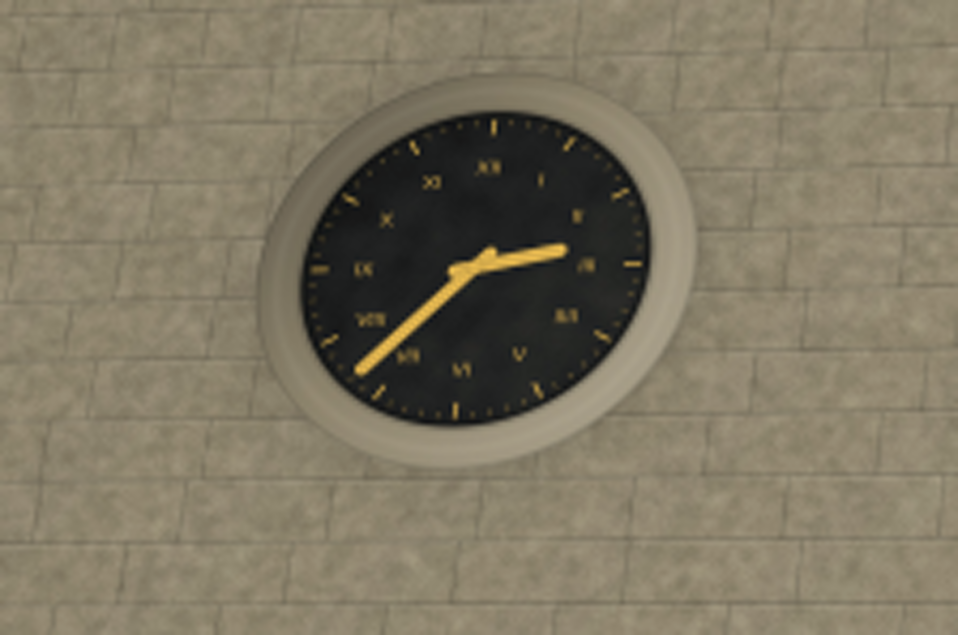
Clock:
{"hour": 2, "minute": 37}
